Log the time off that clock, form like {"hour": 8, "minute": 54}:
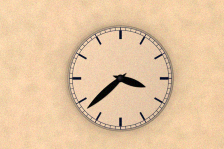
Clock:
{"hour": 3, "minute": 38}
